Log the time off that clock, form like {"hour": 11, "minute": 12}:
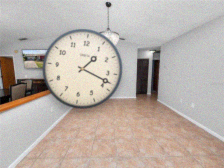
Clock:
{"hour": 1, "minute": 18}
